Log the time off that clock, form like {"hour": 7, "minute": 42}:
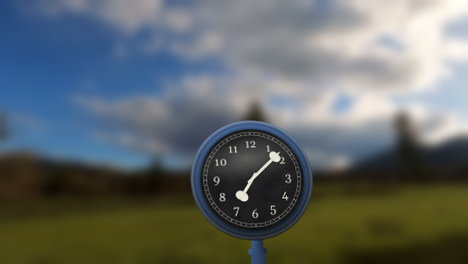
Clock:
{"hour": 7, "minute": 8}
